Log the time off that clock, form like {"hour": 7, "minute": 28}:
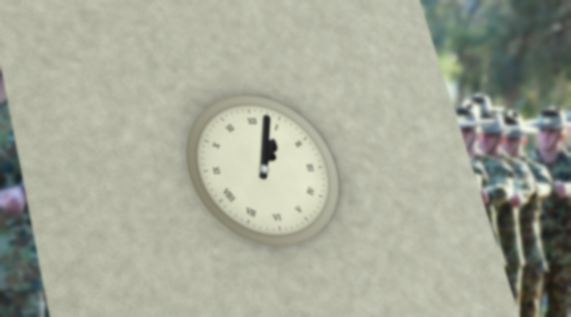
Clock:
{"hour": 1, "minute": 3}
